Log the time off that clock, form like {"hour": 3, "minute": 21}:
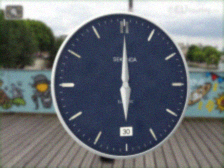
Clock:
{"hour": 6, "minute": 0}
